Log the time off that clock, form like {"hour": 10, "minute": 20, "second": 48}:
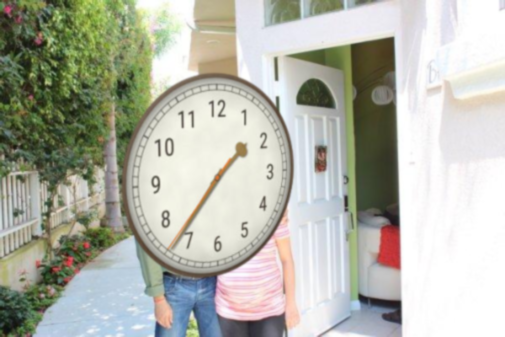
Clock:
{"hour": 1, "minute": 36, "second": 37}
